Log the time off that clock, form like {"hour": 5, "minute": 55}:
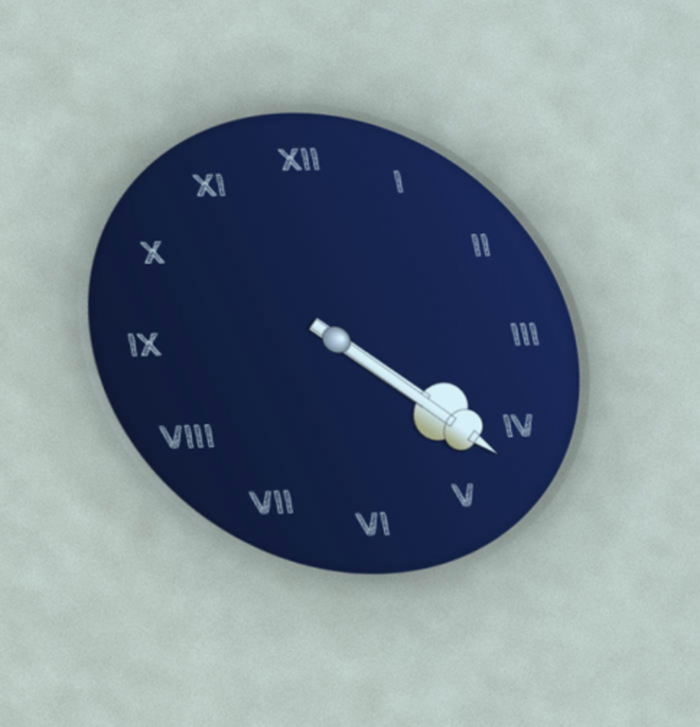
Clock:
{"hour": 4, "minute": 22}
